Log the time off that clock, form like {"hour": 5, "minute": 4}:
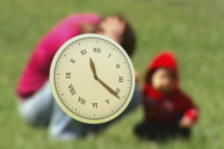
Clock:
{"hour": 11, "minute": 21}
